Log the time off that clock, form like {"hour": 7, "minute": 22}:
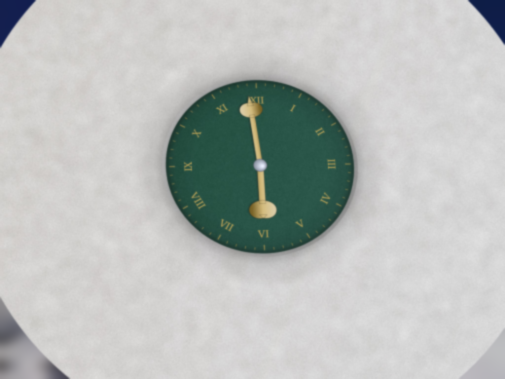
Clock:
{"hour": 5, "minute": 59}
